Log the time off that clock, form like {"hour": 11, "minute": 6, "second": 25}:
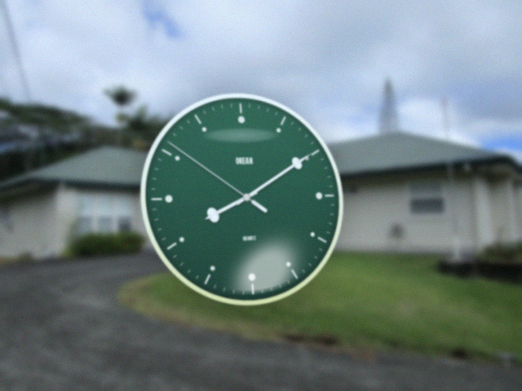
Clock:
{"hour": 8, "minute": 9, "second": 51}
